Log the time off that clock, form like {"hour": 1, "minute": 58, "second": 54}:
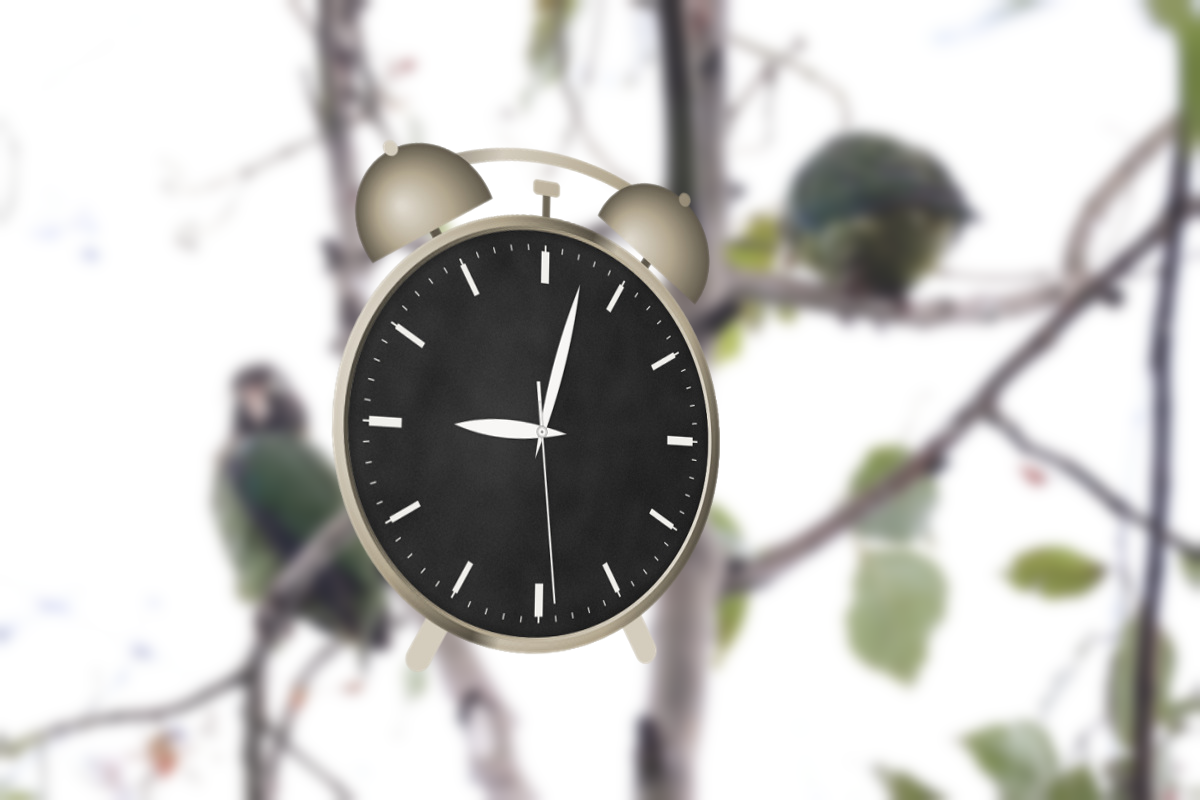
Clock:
{"hour": 9, "minute": 2, "second": 29}
